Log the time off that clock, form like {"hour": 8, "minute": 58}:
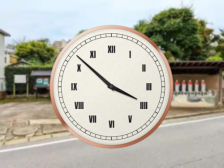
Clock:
{"hour": 3, "minute": 52}
